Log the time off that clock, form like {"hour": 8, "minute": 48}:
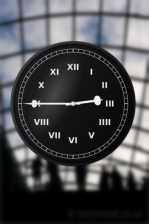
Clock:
{"hour": 2, "minute": 45}
